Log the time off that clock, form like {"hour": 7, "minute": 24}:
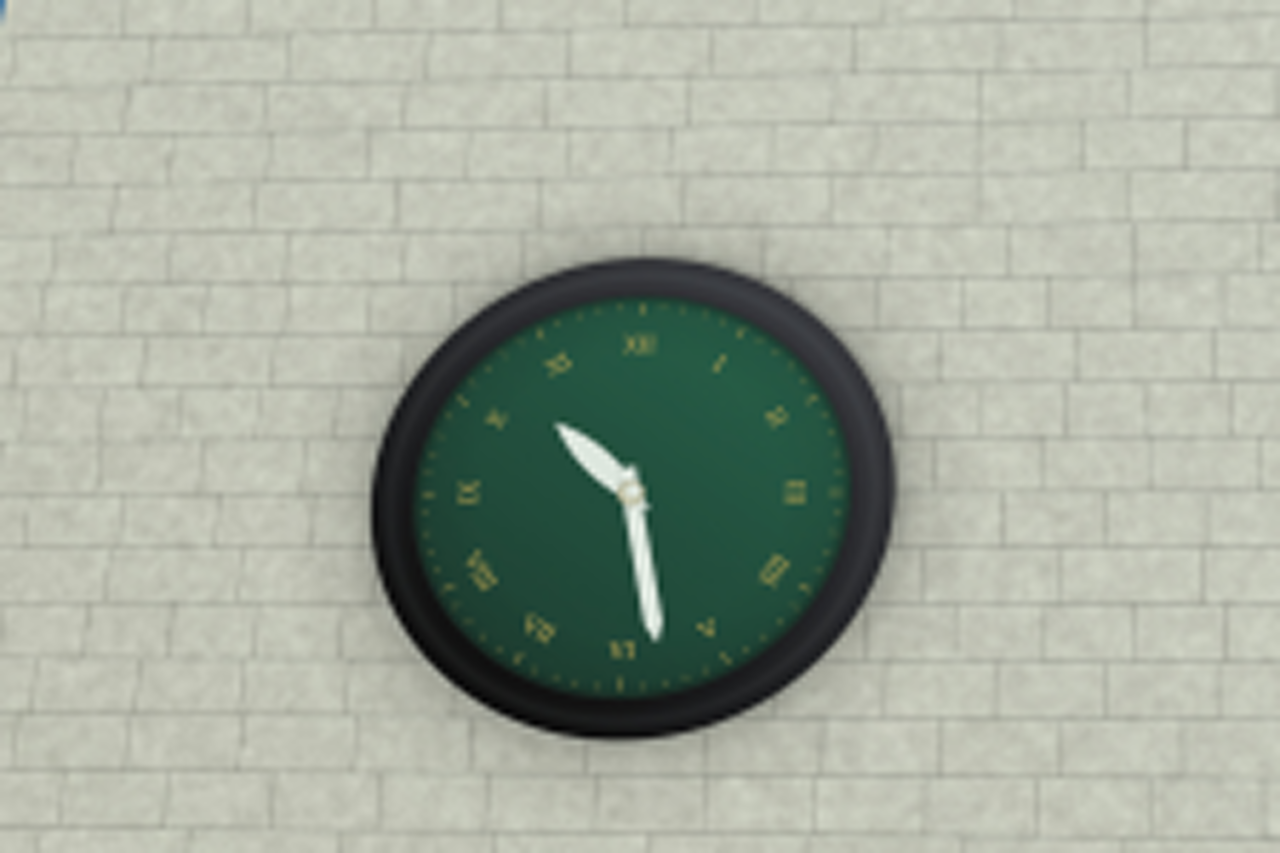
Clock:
{"hour": 10, "minute": 28}
